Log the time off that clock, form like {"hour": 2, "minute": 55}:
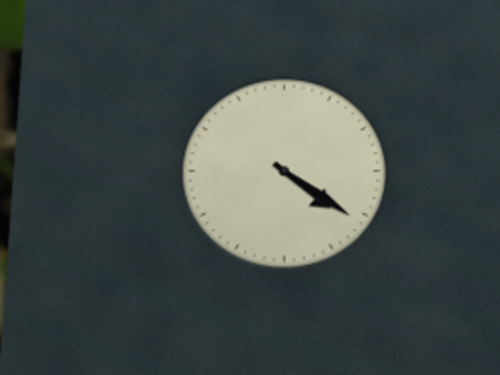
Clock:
{"hour": 4, "minute": 21}
